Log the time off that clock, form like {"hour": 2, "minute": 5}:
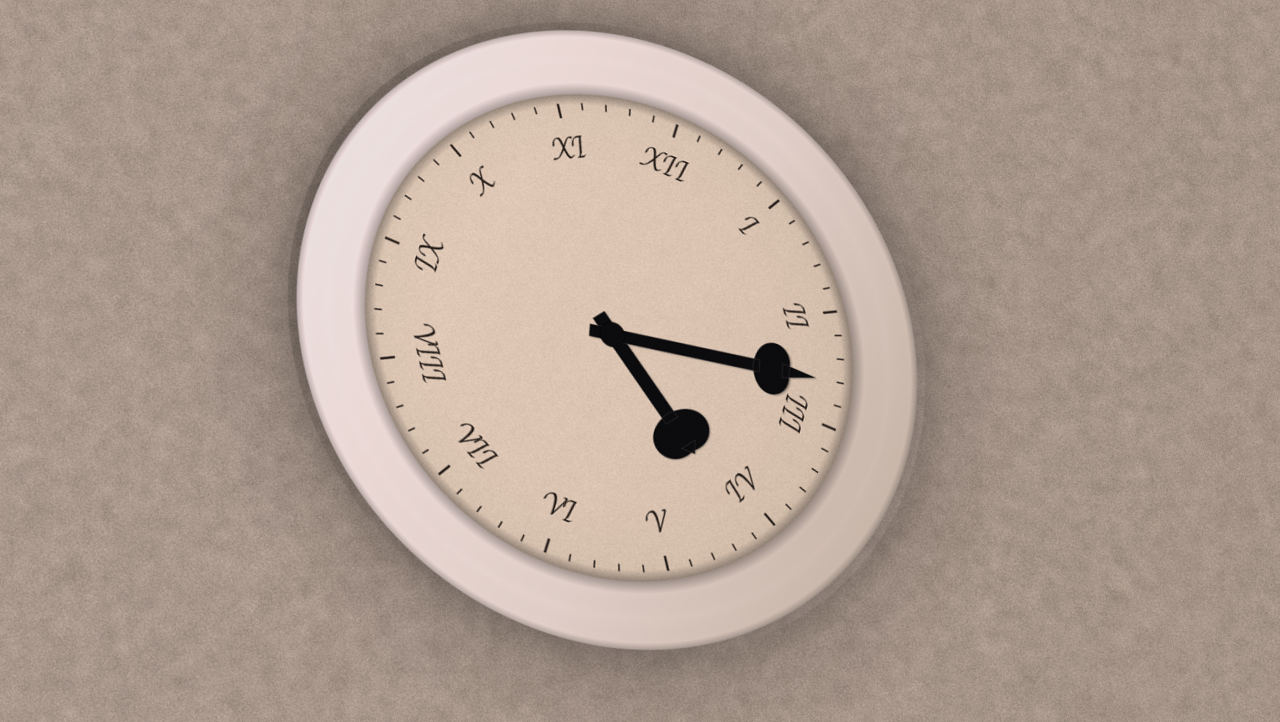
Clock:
{"hour": 4, "minute": 13}
